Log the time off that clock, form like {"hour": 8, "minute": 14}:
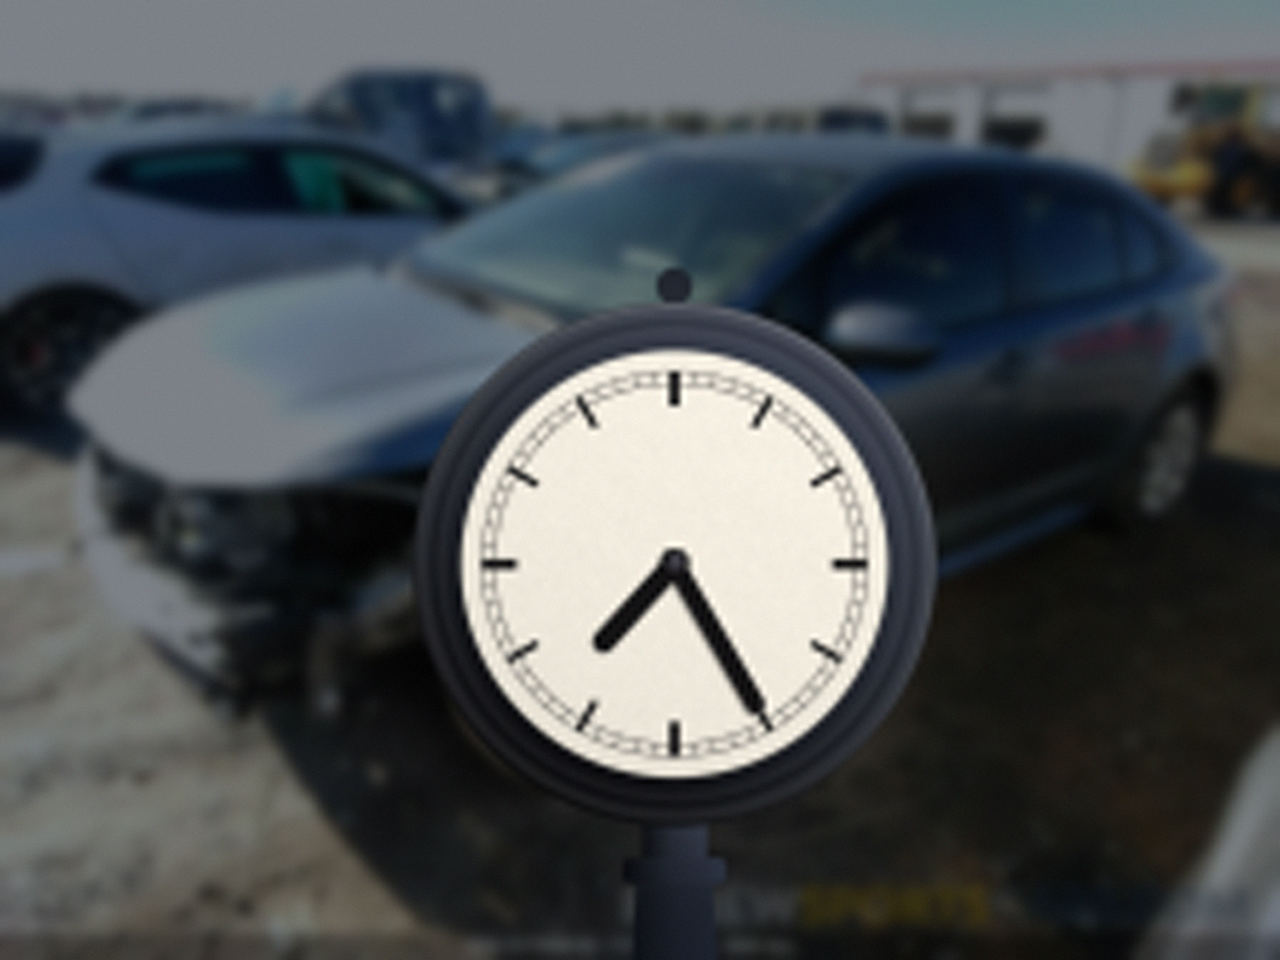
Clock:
{"hour": 7, "minute": 25}
